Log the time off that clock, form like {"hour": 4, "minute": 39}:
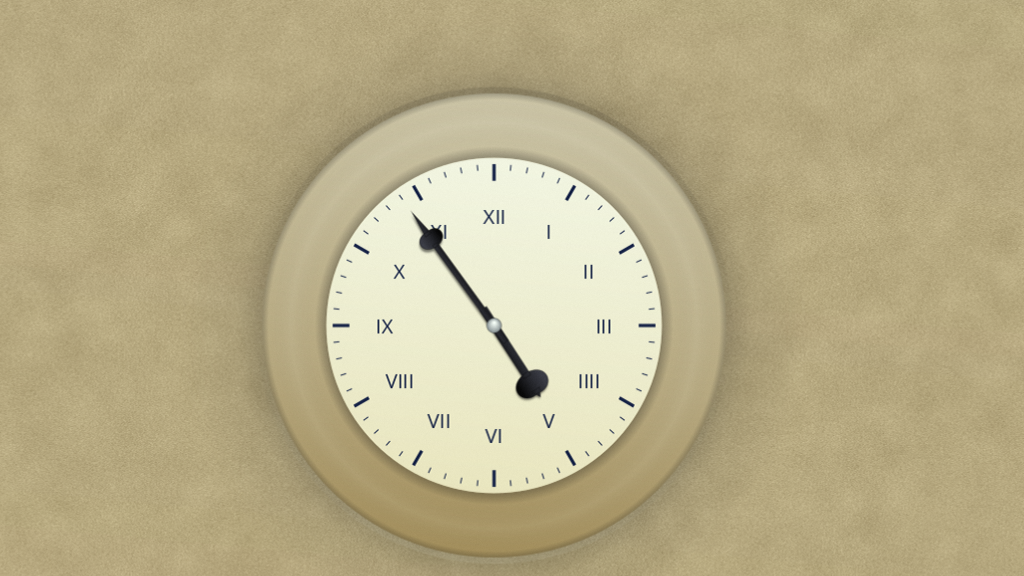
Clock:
{"hour": 4, "minute": 54}
